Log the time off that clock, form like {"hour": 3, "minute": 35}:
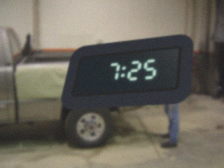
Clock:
{"hour": 7, "minute": 25}
